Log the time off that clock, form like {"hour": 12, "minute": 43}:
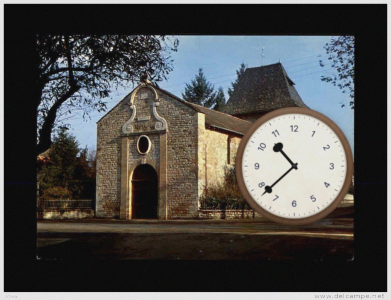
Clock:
{"hour": 10, "minute": 38}
